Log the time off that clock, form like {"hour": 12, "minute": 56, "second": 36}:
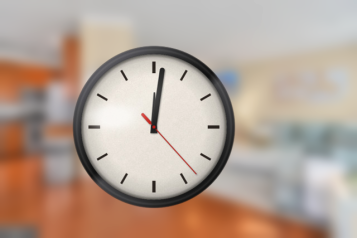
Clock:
{"hour": 12, "minute": 1, "second": 23}
